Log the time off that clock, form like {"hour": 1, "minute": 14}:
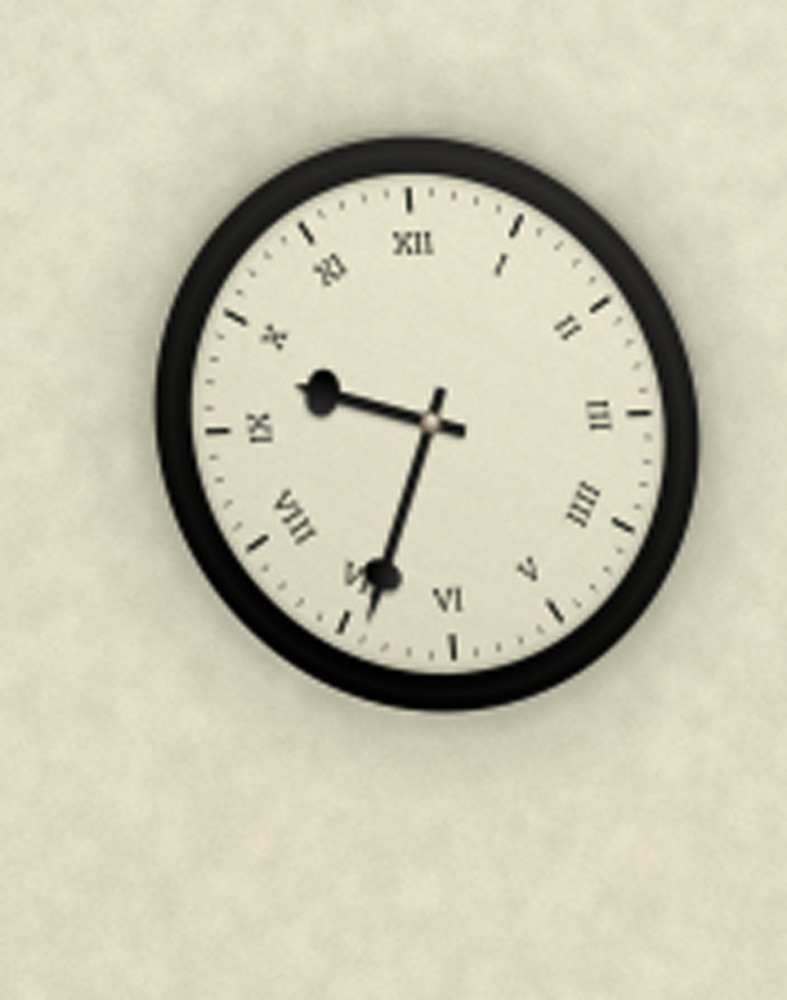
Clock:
{"hour": 9, "minute": 34}
